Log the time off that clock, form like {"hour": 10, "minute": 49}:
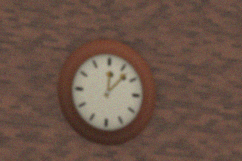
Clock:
{"hour": 12, "minute": 7}
